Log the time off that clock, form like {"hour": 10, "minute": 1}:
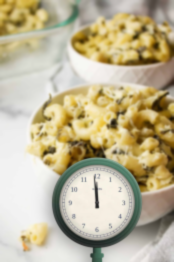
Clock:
{"hour": 11, "minute": 59}
